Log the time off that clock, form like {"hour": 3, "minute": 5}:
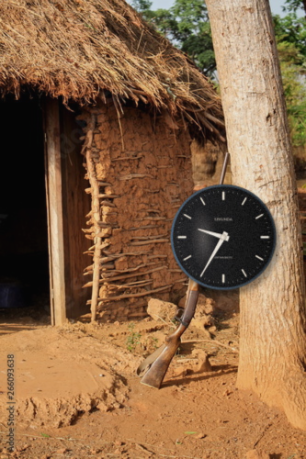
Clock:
{"hour": 9, "minute": 35}
